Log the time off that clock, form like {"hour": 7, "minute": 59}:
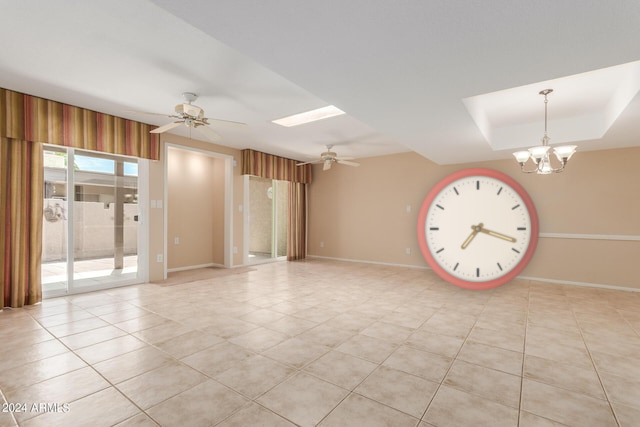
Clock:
{"hour": 7, "minute": 18}
